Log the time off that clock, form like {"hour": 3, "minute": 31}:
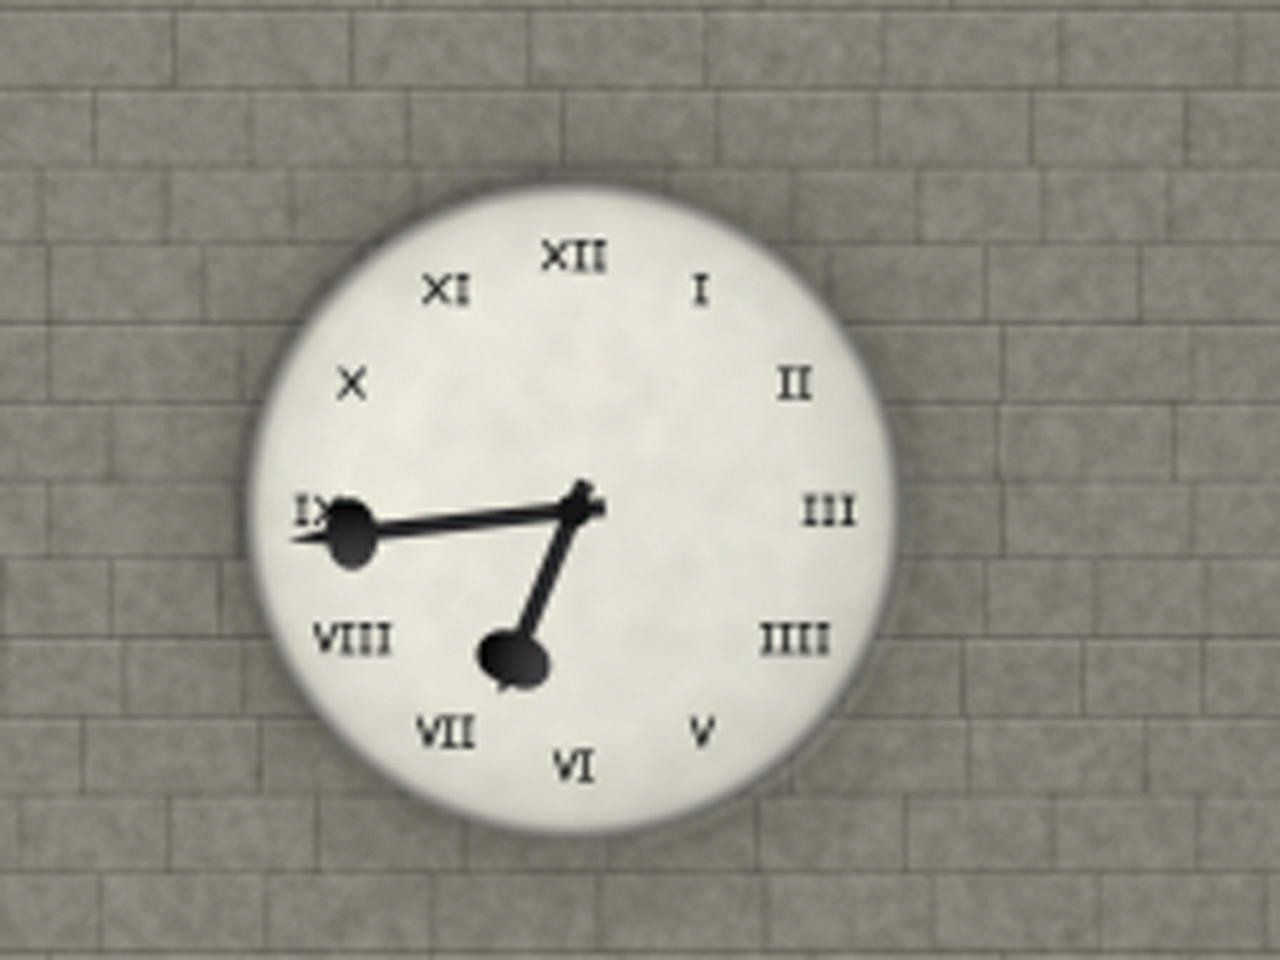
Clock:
{"hour": 6, "minute": 44}
